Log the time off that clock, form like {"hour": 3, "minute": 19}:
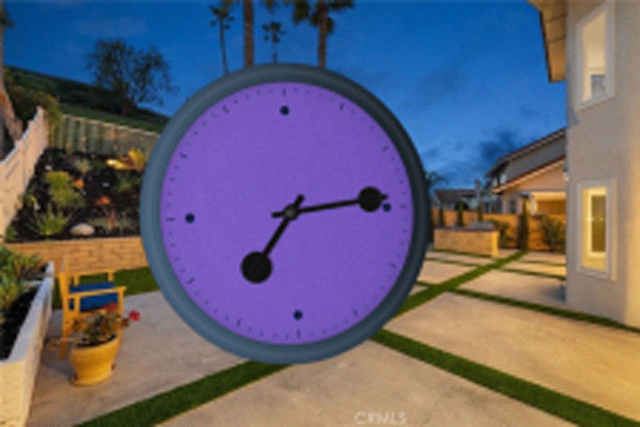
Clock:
{"hour": 7, "minute": 14}
